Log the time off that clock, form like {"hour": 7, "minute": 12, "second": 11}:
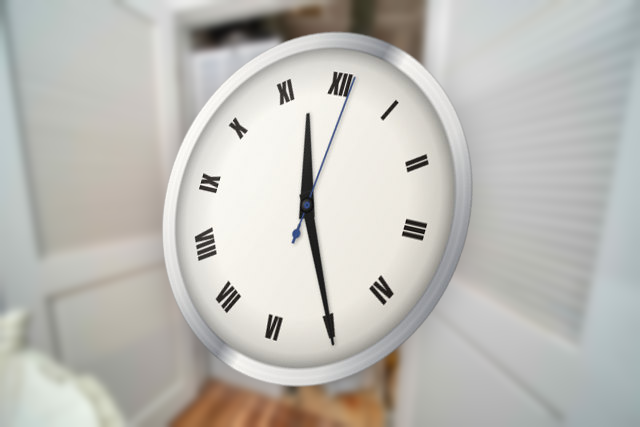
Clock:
{"hour": 11, "minute": 25, "second": 1}
